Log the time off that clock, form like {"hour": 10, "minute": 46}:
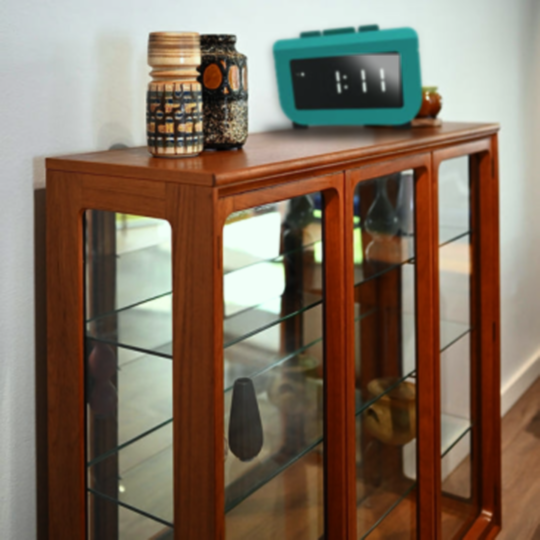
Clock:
{"hour": 1, "minute": 11}
